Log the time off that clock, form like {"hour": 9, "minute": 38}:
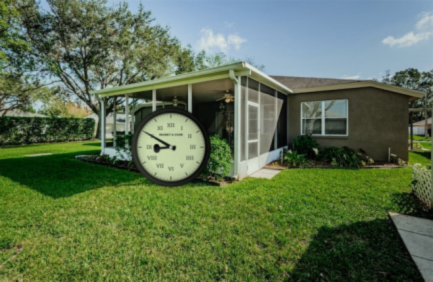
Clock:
{"hour": 8, "minute": 50}
